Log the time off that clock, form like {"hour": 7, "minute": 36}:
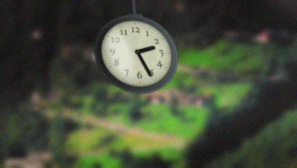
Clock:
{"hour": 2, "minute": 26}
